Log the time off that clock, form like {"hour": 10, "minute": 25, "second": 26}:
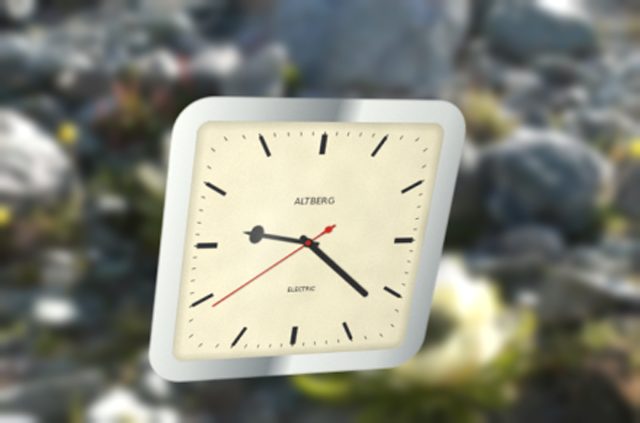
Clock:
{"hour": 9, "minute": 21, "second": 39}
